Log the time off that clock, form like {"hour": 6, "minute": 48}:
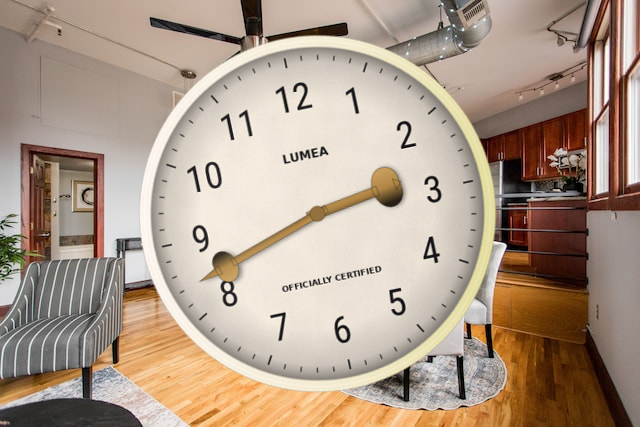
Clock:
{"hour": 2, "minute": 42}
